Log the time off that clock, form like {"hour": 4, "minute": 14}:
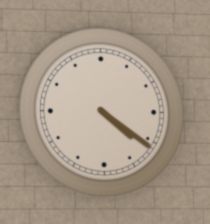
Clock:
{"hour": 4, "minute": 21}
